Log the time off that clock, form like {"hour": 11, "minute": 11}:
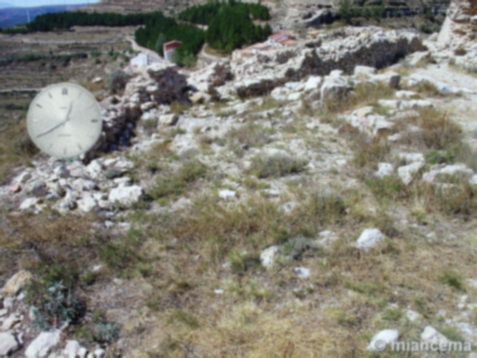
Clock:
{"hour": 12, "minute": 40}
